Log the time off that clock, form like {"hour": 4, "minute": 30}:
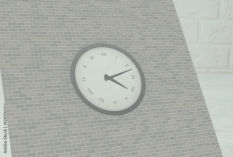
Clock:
{"hour": 4, "minute": 12}
